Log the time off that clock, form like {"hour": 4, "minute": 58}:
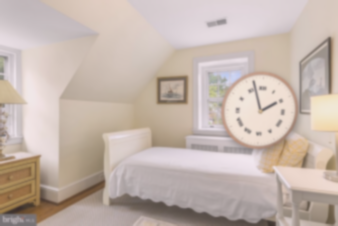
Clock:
{"hour": 1, "minute": 57}
